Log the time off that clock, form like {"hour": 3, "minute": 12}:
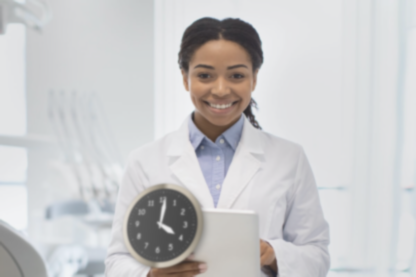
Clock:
{"hour": 4, "minute": 1}
